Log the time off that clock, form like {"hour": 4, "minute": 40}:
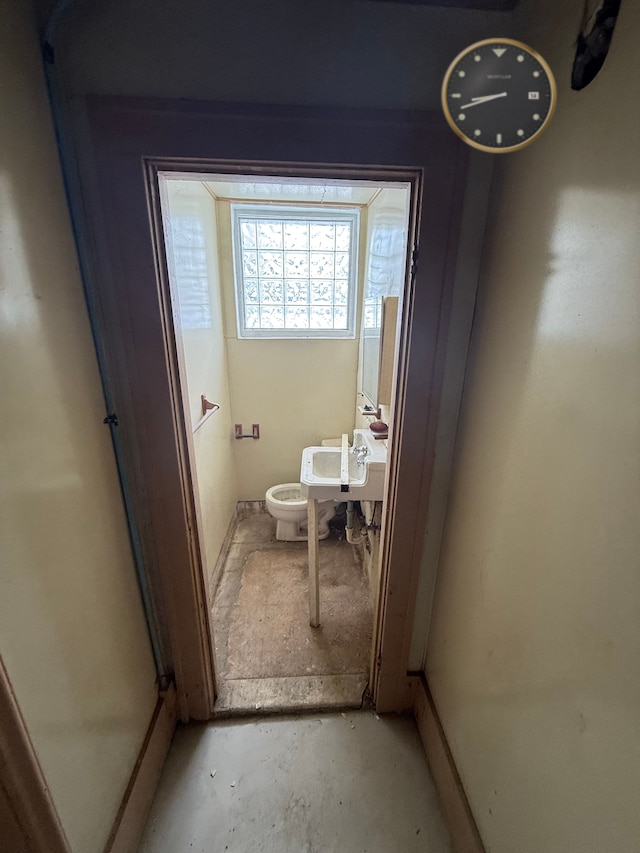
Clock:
{"hour": 8, "minute": 42}
